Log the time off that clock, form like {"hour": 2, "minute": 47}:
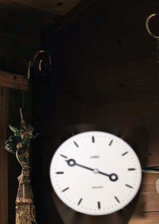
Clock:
{"hour": 3, "minute": 49}
